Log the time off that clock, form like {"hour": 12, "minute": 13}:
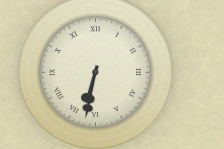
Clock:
{"hour": 6, "minute": 32}
